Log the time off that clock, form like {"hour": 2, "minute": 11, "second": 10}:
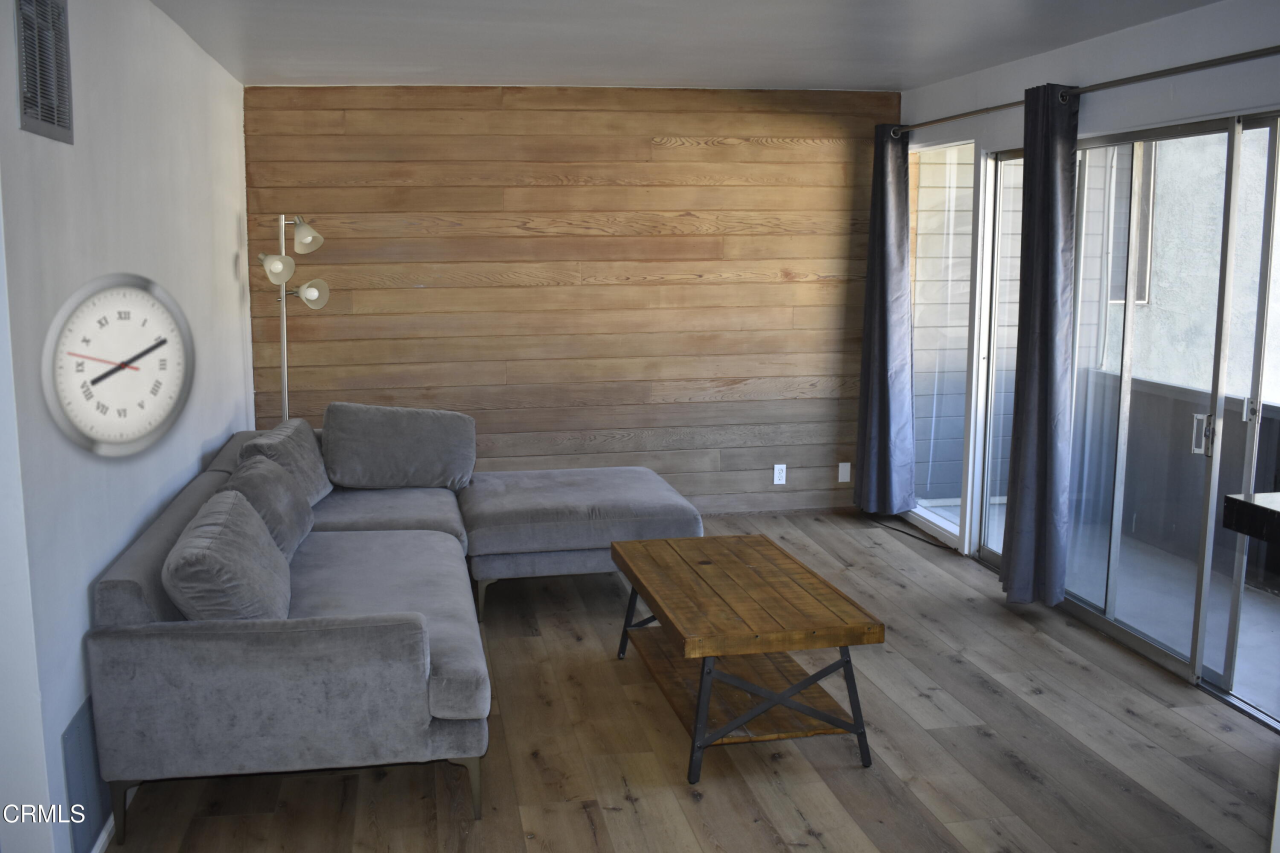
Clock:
{"hour": 8, "minute": 10, "second": 47}
